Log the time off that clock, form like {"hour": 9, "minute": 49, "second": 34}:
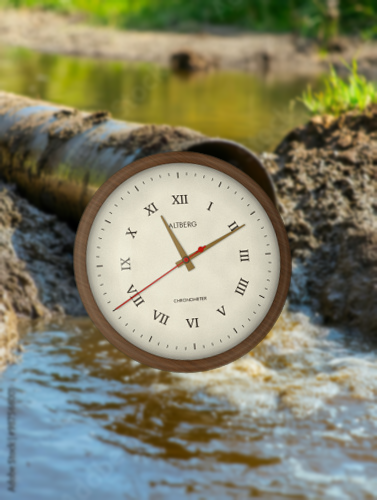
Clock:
{"hour": 11, "minute": 10, "second": 40}
